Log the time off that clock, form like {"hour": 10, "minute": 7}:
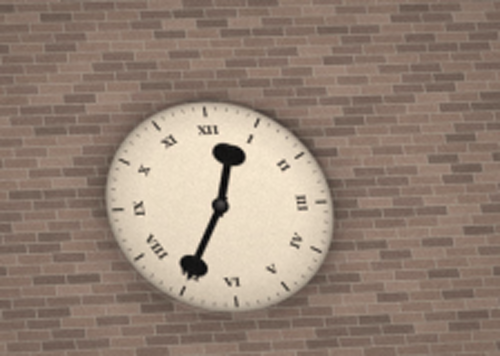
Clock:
{"hour": 12, "minute": 35}
